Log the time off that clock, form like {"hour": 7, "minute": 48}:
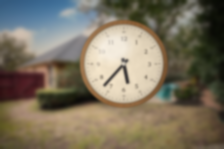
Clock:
{"hour": 5, "minute": 37}
